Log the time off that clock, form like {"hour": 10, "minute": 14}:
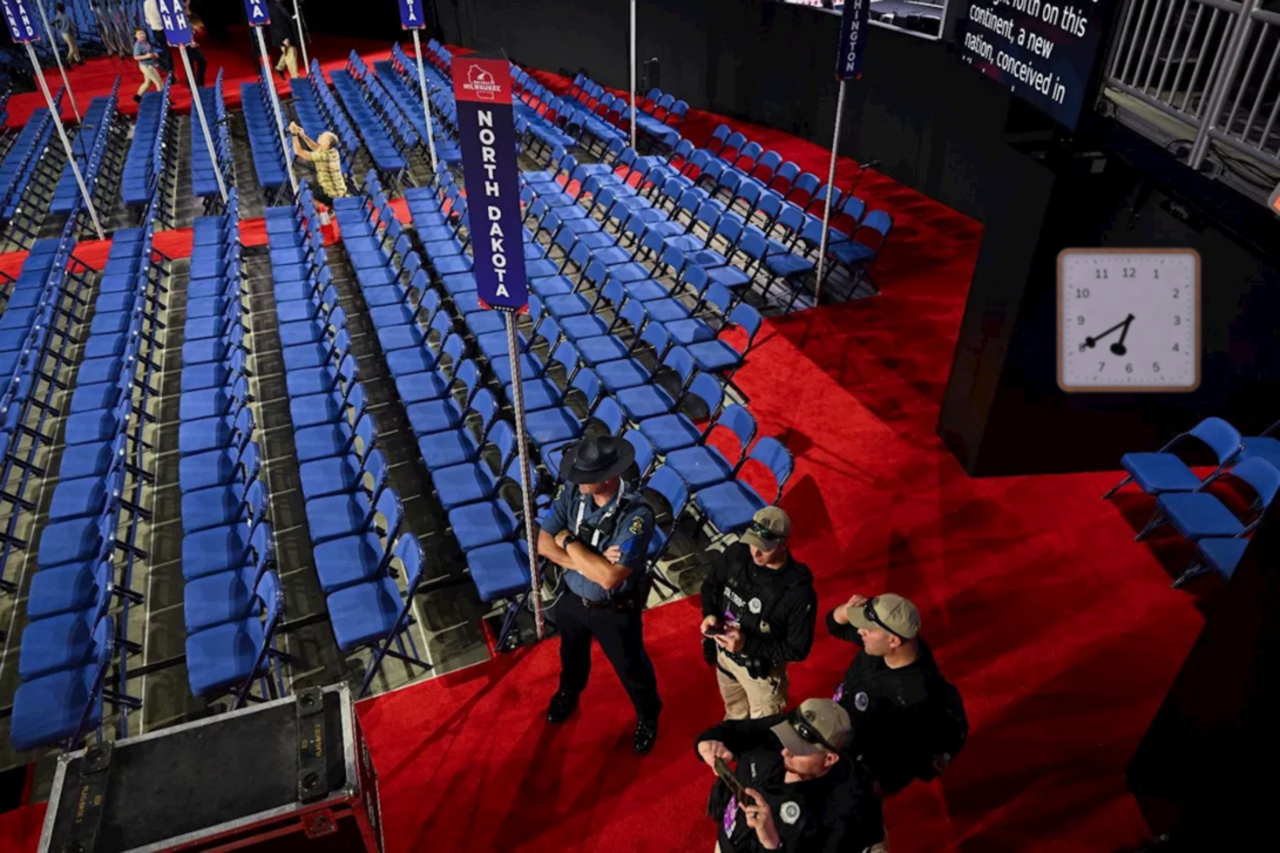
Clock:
{"hour": 6, "minute": 40}
